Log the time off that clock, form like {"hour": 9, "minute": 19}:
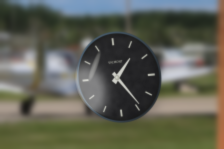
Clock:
{"hour": 1, "minute": 24}
